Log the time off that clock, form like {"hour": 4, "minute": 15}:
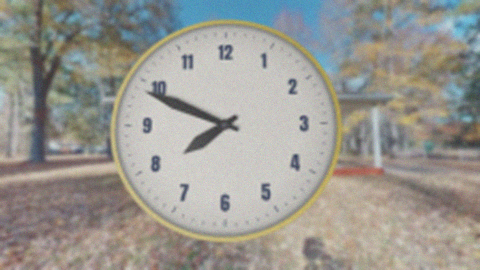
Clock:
{"hour": 7, "minute": 49}
